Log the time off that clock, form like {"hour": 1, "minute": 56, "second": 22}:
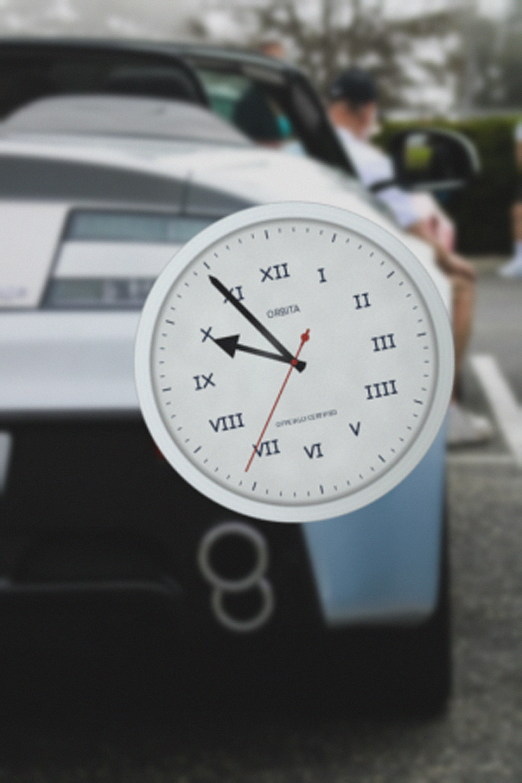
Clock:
{"hour": 9, "minute": 54, "second": 36}
